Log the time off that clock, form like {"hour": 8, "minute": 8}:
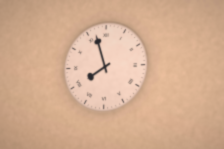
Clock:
{"hour": 7, "minute": 57}
